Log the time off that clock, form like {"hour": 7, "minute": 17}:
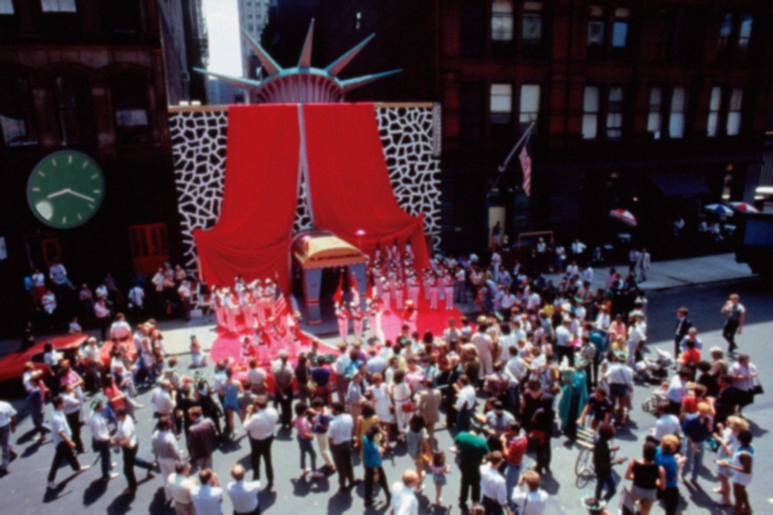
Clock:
{"hour": 8, "minute": 18}
